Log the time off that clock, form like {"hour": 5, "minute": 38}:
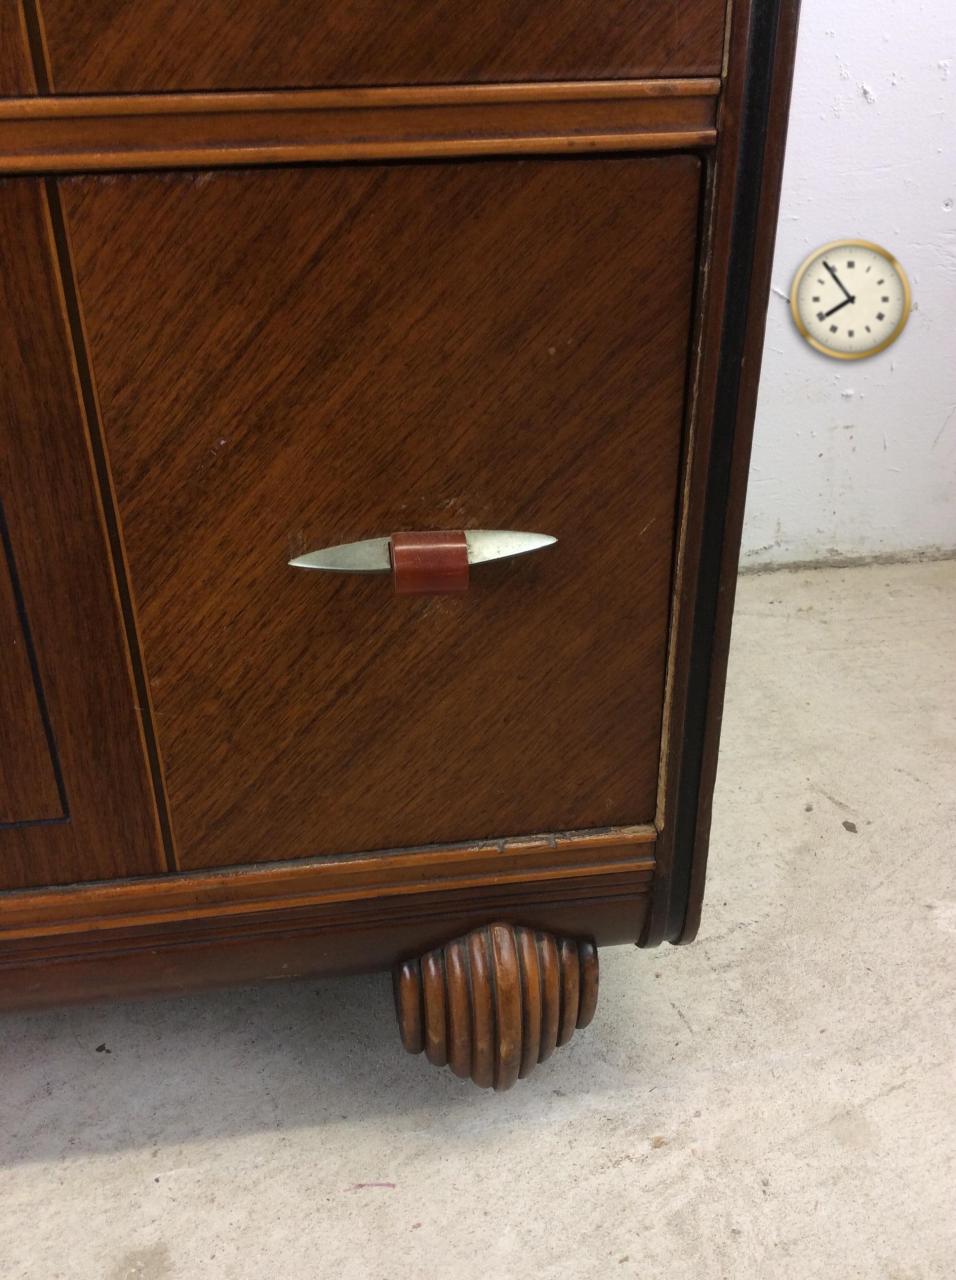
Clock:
{"hour": 7, "minute": 54}
